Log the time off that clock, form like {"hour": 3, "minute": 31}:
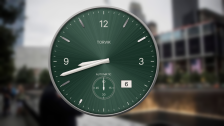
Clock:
{"hour": 8, "minute": 42}
